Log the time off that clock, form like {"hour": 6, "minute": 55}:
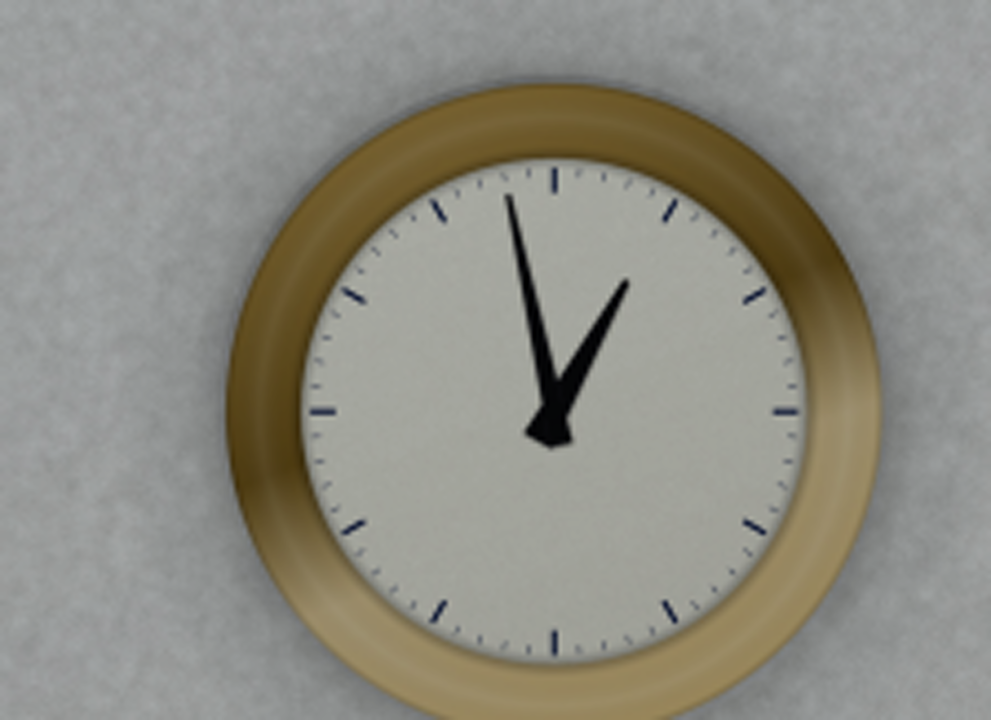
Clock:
{"hour": 12, "minute": 58}
